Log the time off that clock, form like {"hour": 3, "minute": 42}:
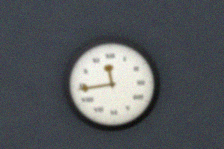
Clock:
{"hour": 11, "minute": 44}
